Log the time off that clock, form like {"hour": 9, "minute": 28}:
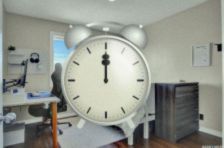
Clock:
{"hour": 12, "minute": 0}
